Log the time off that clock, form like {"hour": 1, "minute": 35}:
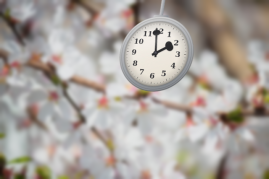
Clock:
{"hour": 1, "minute": 59}
